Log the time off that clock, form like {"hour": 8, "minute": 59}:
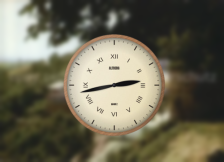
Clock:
{"hour": 2, "minute": 43}
